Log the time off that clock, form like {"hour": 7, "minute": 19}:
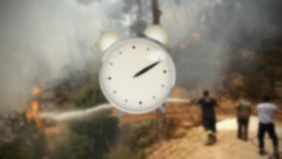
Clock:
{"hour": 2, "minute": 11}
